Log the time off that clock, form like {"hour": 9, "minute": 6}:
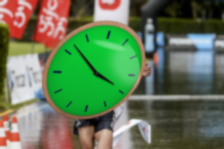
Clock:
{"hour": 3, "minute": 52}
